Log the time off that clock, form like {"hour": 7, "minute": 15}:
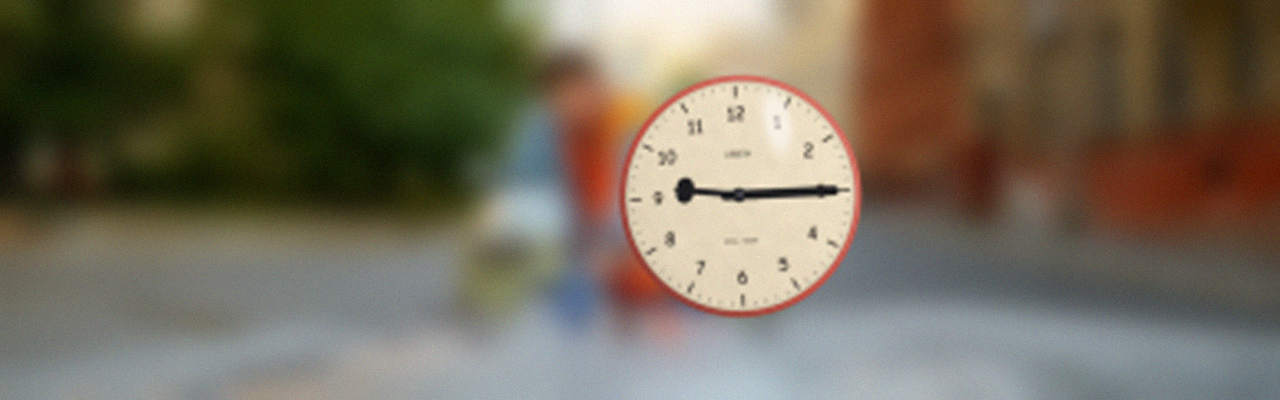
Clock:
{"hour": 9, "minute": 15}
